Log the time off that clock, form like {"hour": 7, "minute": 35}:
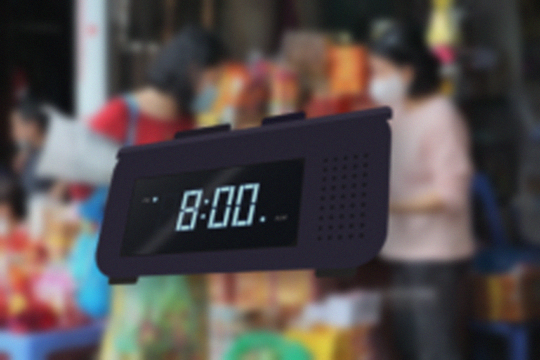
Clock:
{"hour": 8, "minute": 0}
